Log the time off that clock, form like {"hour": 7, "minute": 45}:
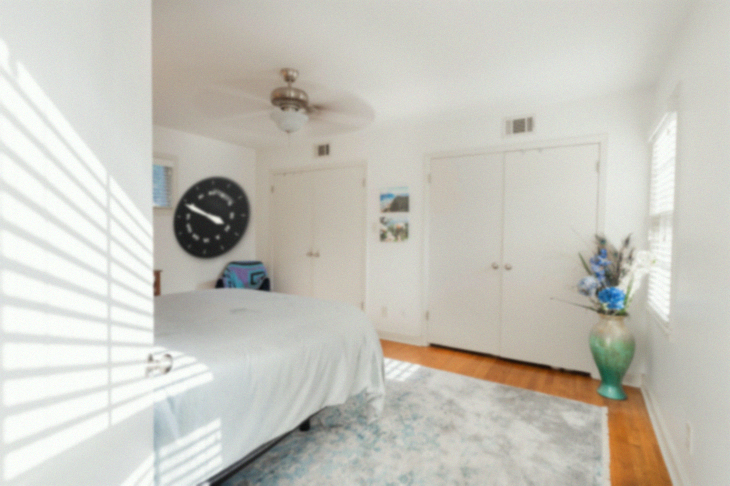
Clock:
{"hour": 3, "minute": 49}
